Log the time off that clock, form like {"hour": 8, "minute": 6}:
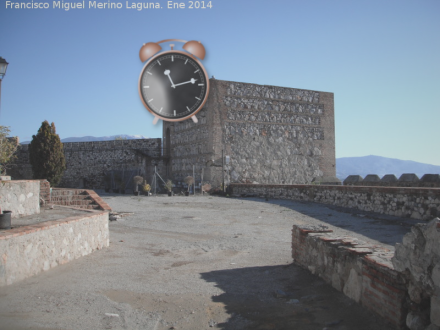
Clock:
{"hour": 11, "minute": 13}
